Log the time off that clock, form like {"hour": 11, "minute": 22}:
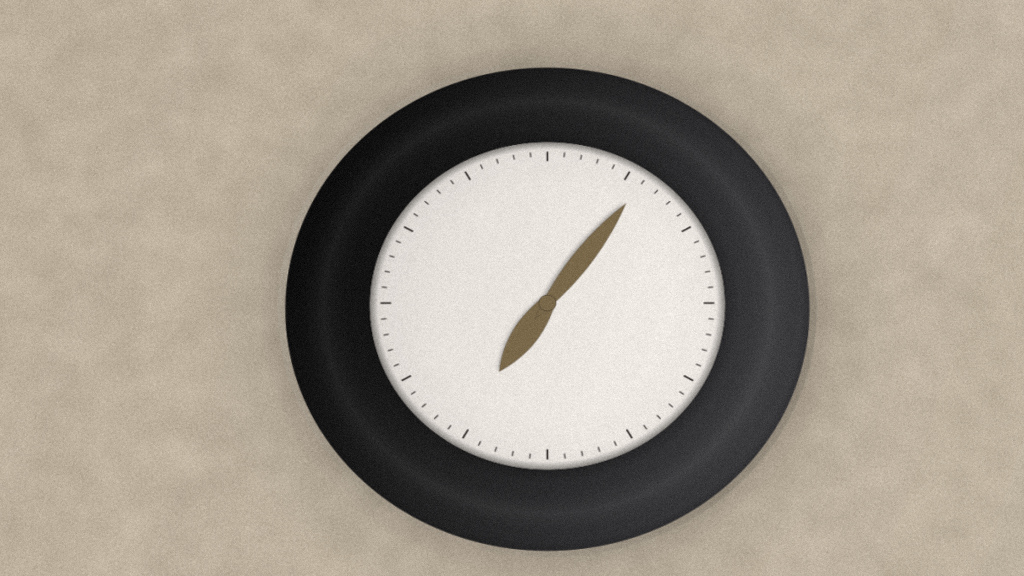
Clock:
{"hour": 7, "minute": 6}
